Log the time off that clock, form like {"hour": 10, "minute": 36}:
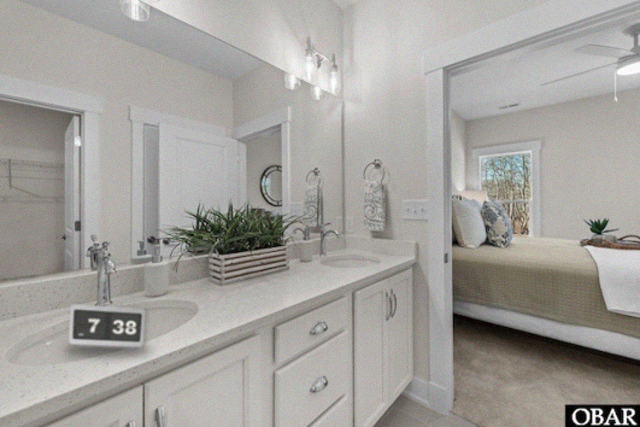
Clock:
{"hour": 7, "minute": 38}
